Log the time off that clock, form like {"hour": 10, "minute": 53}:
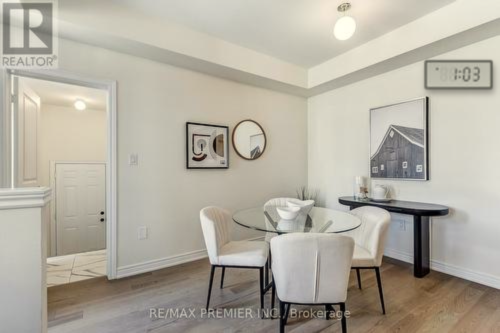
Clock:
{"hour": 1, "minute": 3}
